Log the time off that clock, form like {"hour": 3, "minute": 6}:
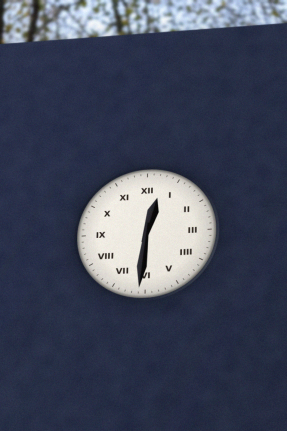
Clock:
{"hour": 12, "minute": 31}
